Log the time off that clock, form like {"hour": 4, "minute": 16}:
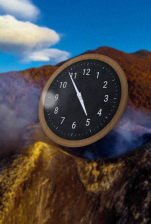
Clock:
{"hour": 4, "minute": 54}
